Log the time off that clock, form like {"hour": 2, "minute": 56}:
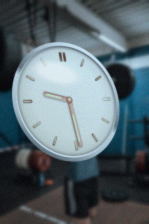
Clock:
{"hour": 9, "minute": 29}
